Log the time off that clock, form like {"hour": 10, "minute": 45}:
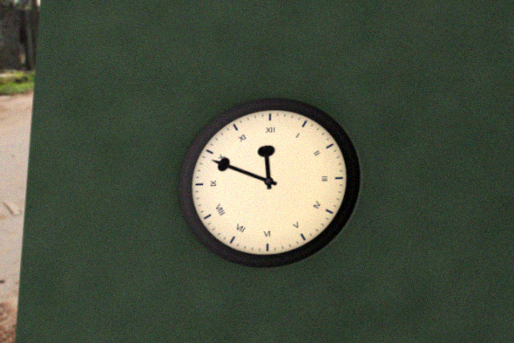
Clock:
{"hour": 11, "minute": 49}
